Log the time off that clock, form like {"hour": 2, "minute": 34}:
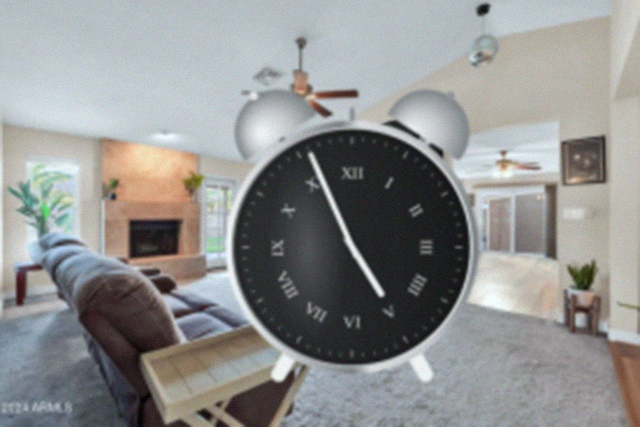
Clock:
{"hour": 4, "minute": 56}
